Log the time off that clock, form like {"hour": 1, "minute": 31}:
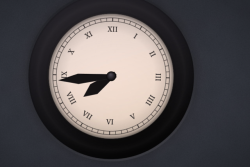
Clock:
{"hour": 7, "minute": 44}
